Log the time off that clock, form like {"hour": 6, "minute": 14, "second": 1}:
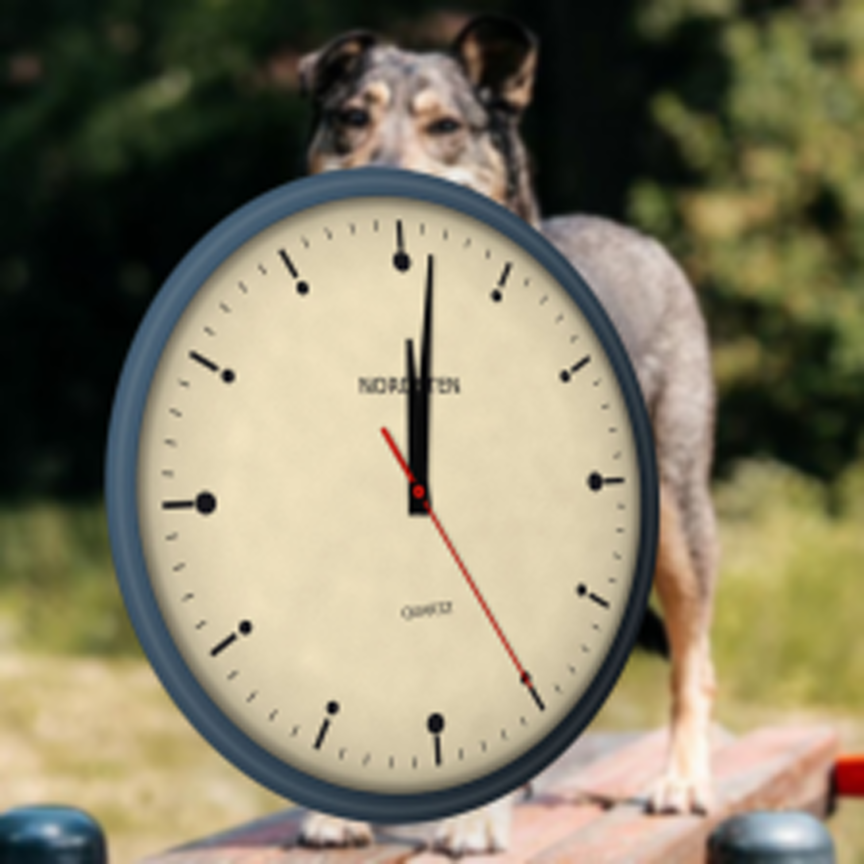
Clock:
{"hour": 12, "minute": 1, "second": 25}
